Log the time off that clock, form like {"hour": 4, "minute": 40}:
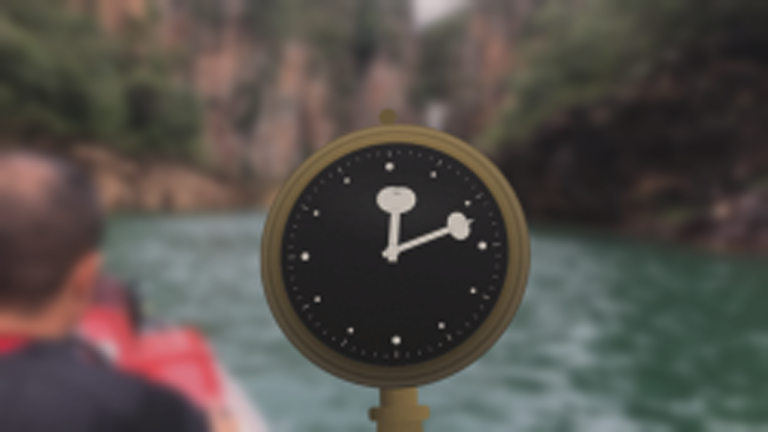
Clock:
{"hour": 12, "minute": 12}
